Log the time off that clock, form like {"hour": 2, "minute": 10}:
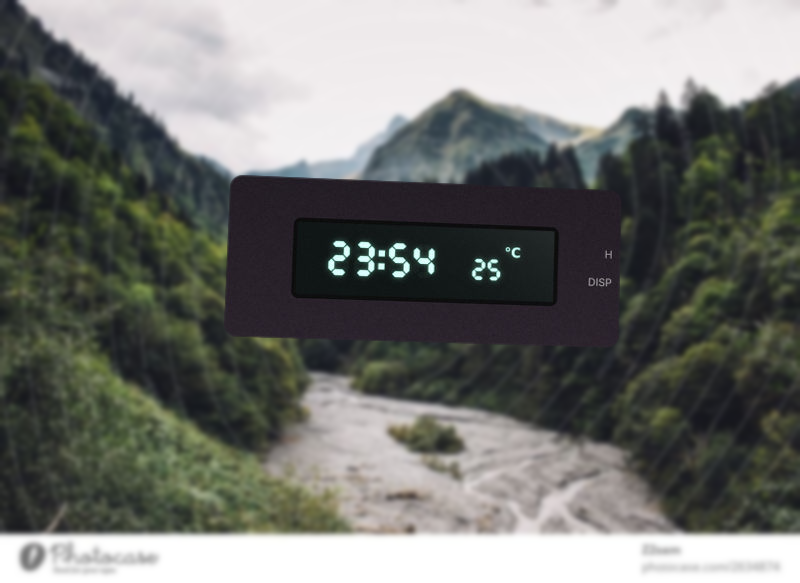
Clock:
{"hour": 23, "minute": 54}
